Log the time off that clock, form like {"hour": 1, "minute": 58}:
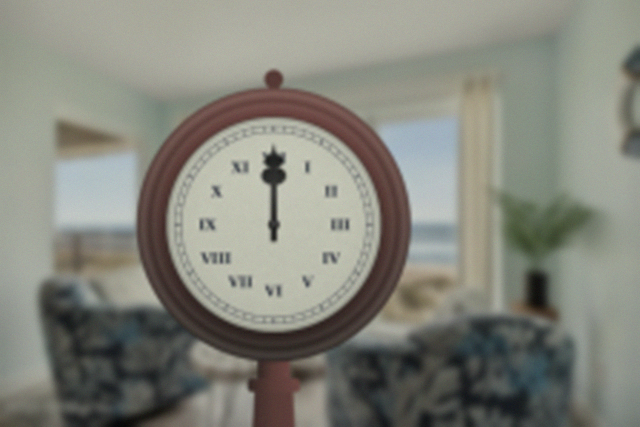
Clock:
{"hour": 12, "minute": 0}
